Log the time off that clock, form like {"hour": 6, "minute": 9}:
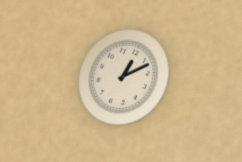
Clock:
{"hour": 12, "minute": 7}
